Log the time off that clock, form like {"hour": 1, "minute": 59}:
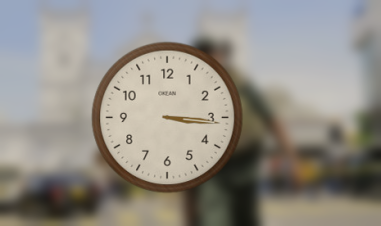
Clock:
{"hour": 3, "minute": 16}
